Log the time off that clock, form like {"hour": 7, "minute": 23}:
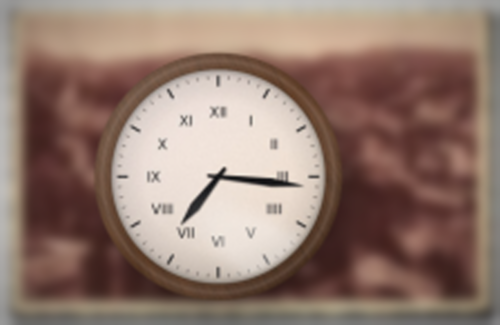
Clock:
{"hour": 7, "minute": 16}
